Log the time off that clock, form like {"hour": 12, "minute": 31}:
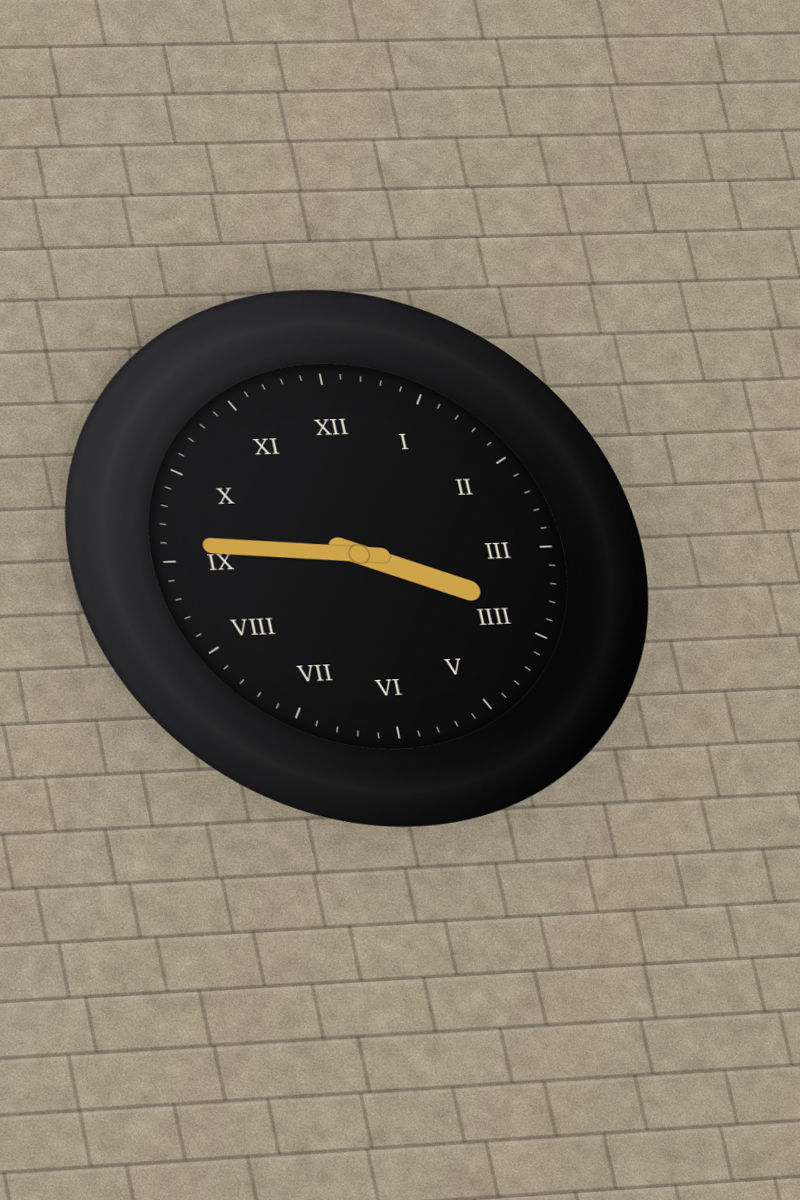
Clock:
{"hour": 3, "minute": 46}
